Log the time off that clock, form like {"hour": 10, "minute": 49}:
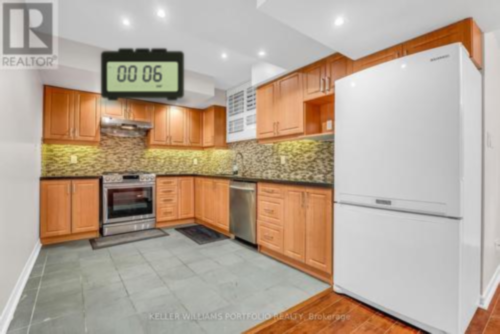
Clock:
{"hour": 0, "minute": 6}
